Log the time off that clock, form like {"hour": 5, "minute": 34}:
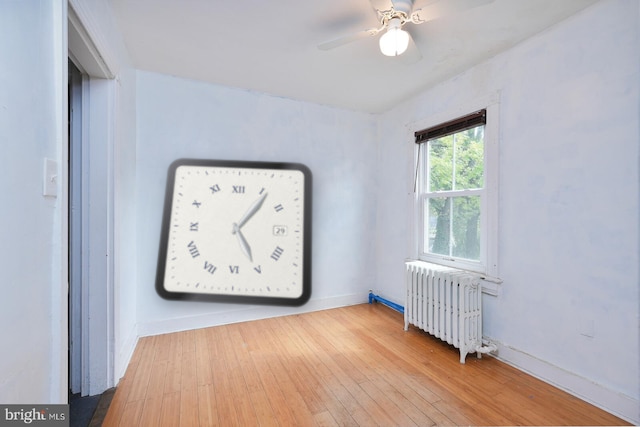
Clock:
{"hour": 5, "minute": 6}
